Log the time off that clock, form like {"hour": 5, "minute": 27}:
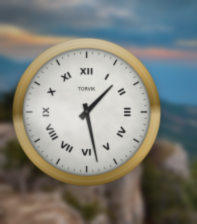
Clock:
{"hour": 1, "minute": 28}
